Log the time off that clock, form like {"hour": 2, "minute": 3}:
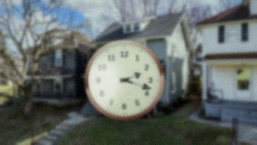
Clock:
{"hour": 2, "minute": 18}
